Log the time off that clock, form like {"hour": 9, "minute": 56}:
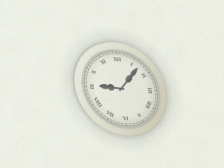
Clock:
{"hour": 9, "minute": 7}
